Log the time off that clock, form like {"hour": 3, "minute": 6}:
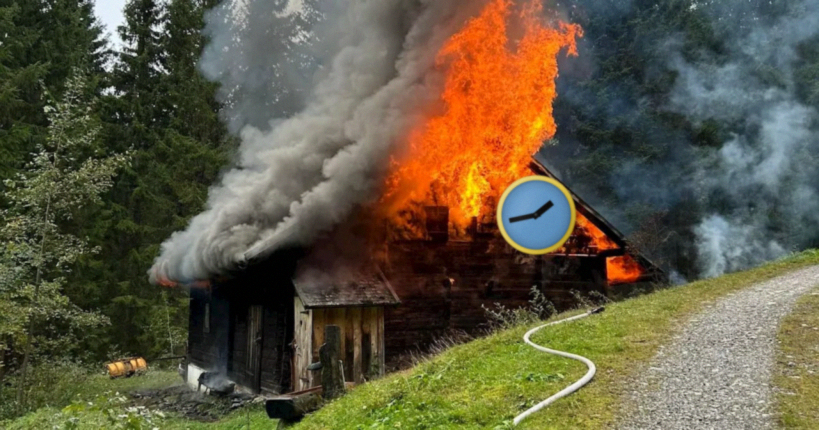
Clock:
{"hour": 1, "minute": 43}
